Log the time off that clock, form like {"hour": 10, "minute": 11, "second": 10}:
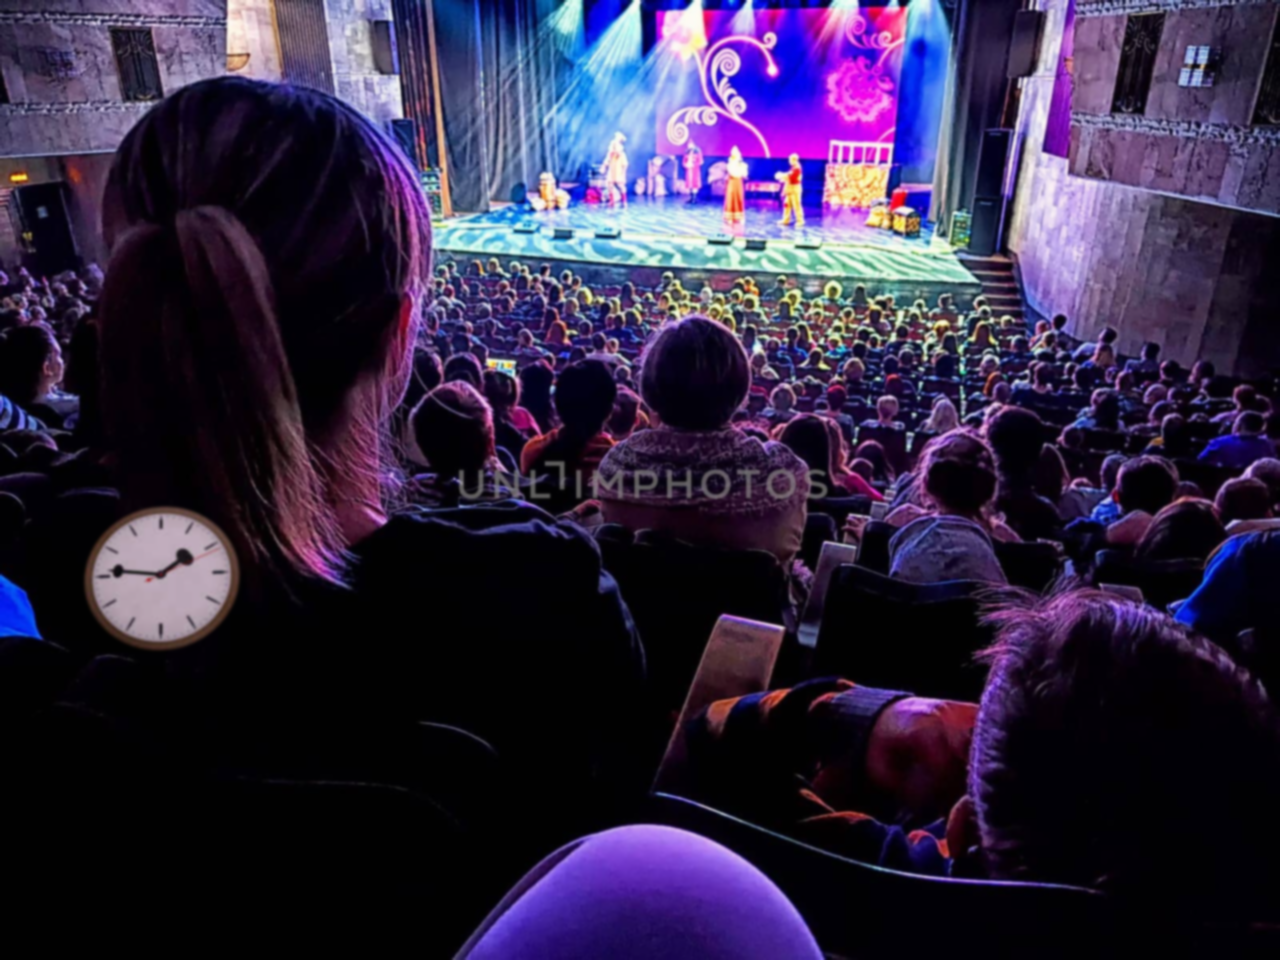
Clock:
{"hour": 1, "minute": 46, "second": 11}
